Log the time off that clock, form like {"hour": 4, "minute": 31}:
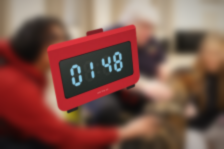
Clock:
{"hour": 1, "minute": 48}
